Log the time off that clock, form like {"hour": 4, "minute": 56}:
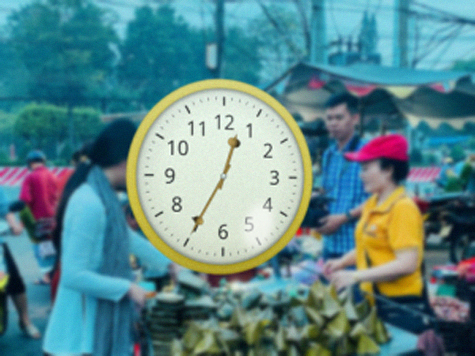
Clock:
{"hour": 12, "minute": 35}
